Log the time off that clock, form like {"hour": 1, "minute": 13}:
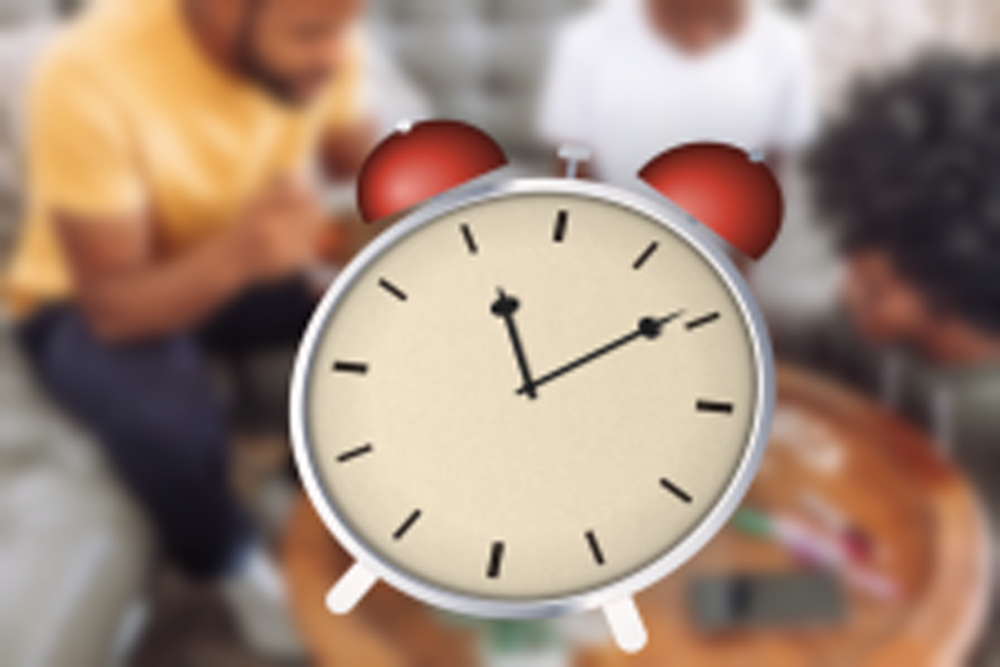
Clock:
{"hour": 11, "minute": 9}
